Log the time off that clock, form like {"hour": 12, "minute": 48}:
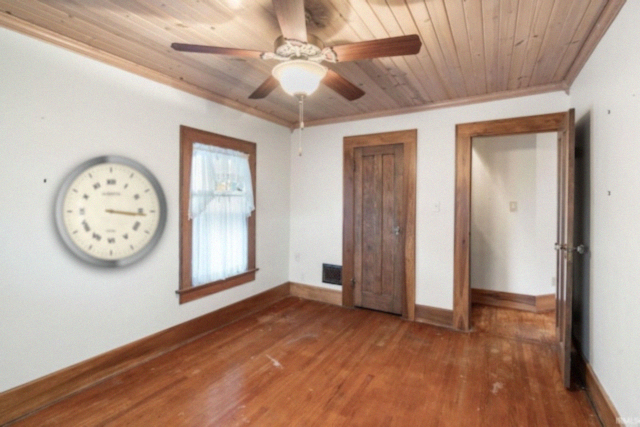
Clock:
{"hour": 3, "minute": 16}
